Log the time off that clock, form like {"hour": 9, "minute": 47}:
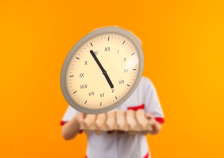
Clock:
{"hour": 4, "minute": 54}
